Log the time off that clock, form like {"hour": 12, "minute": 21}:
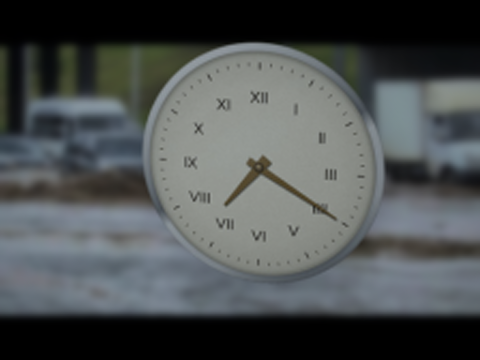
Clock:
{"hour": 7, "minute": 20}
